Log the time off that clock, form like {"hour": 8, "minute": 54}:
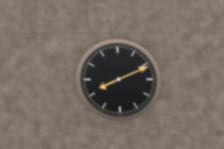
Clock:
{"hour": 8, "minute": 11}
